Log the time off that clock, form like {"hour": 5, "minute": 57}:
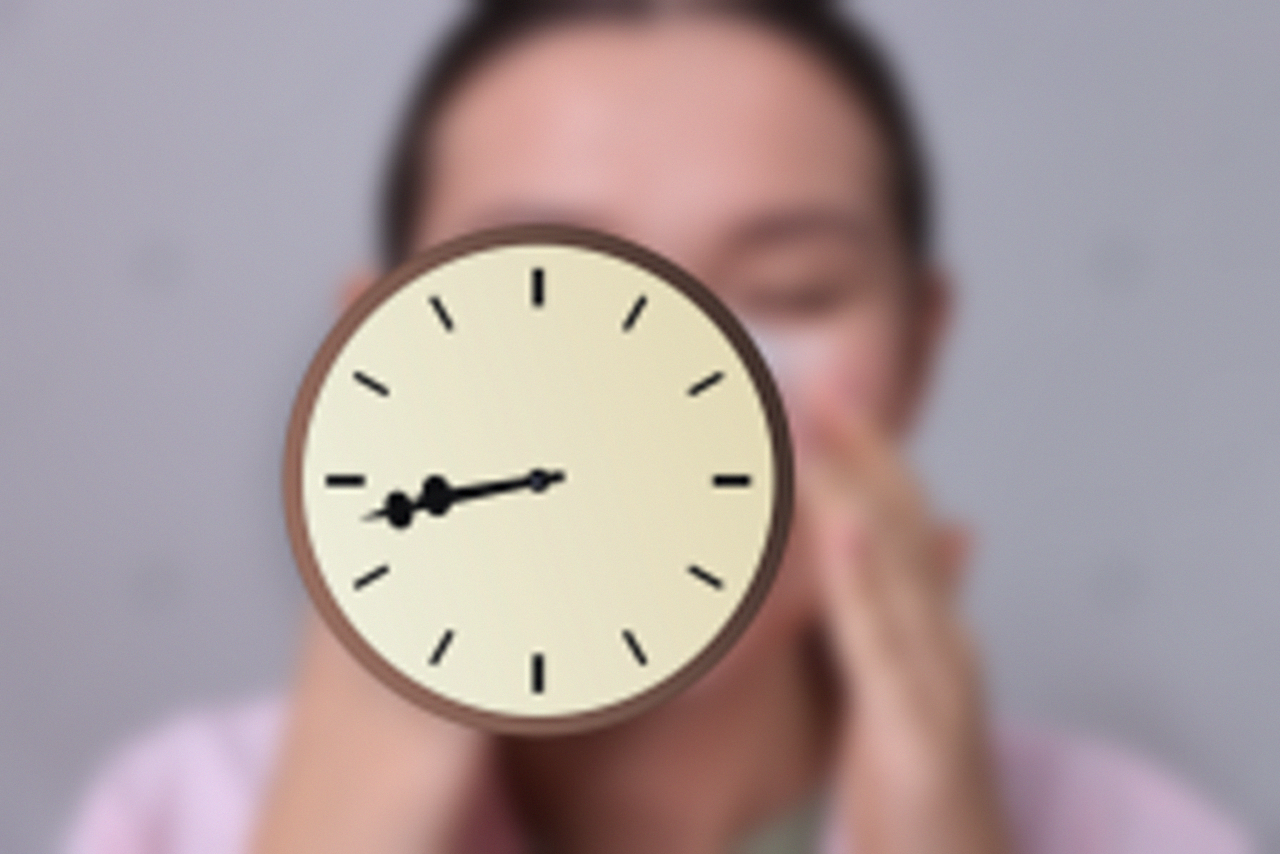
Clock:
{"hour": 8, "minute": 43}
